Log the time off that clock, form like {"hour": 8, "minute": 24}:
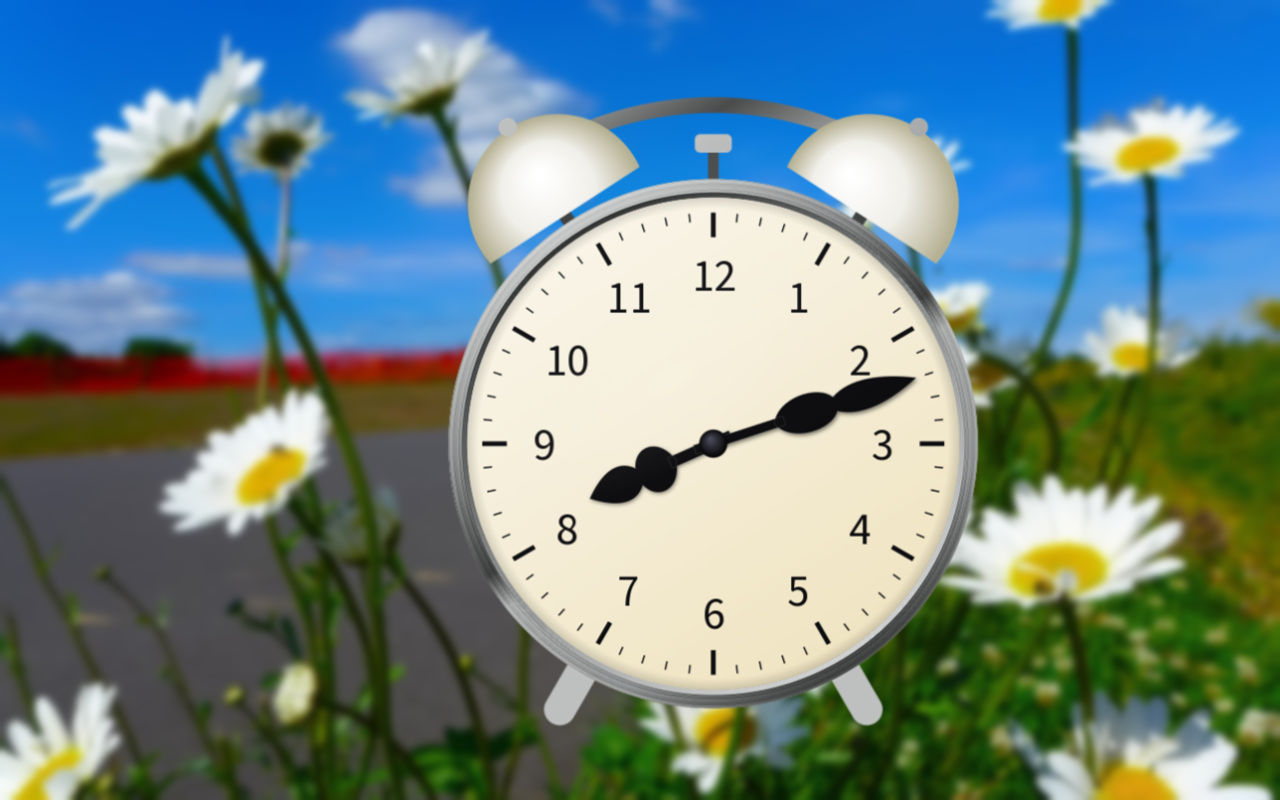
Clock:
{"hour": 8, "minute": 12}
